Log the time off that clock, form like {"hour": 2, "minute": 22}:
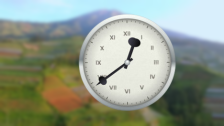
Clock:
{"hour": 12, "minute": 39}
